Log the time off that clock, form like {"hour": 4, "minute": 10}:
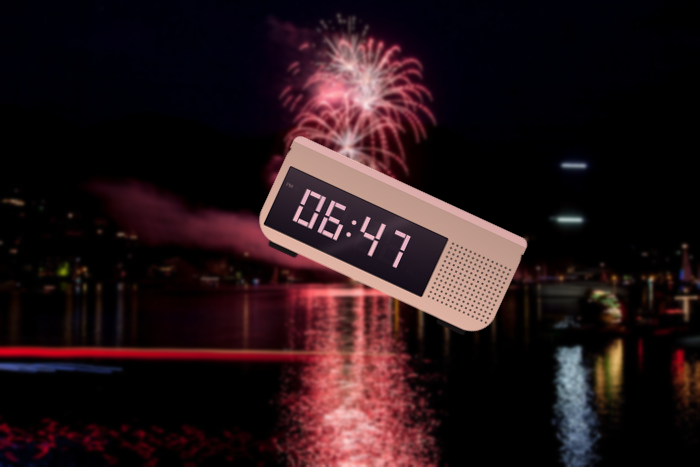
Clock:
{"hour": 6, "minute": 47}
